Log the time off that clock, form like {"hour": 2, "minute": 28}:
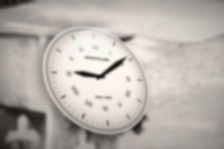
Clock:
{"hour": 9, "minute": 9}
